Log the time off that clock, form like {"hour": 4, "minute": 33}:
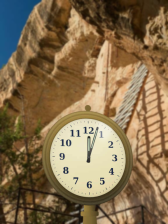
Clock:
{"hour": 12, "minute": 3}
